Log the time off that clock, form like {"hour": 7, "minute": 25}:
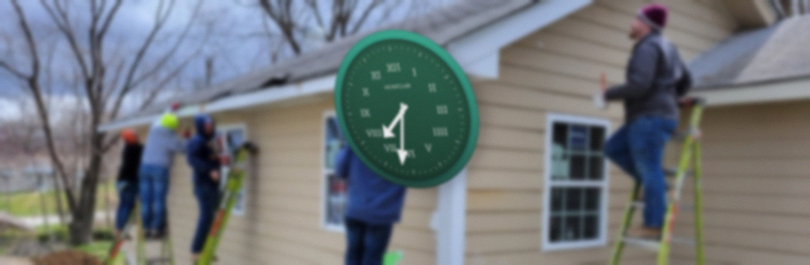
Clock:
{"hour": 7, "minute": 32}
